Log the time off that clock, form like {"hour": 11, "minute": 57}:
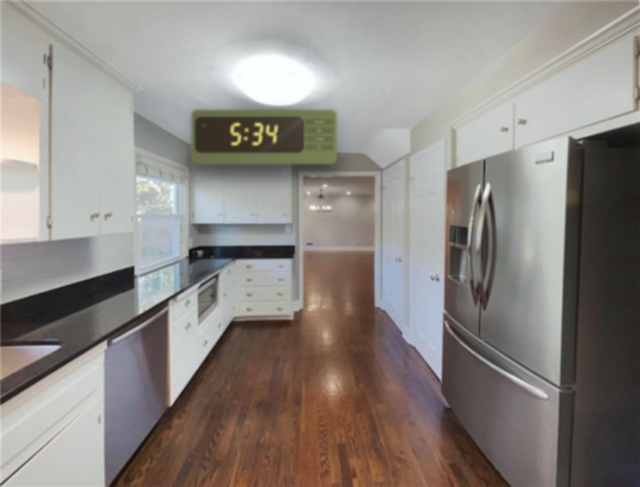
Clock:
{"hour": 5, "minute": 34}
